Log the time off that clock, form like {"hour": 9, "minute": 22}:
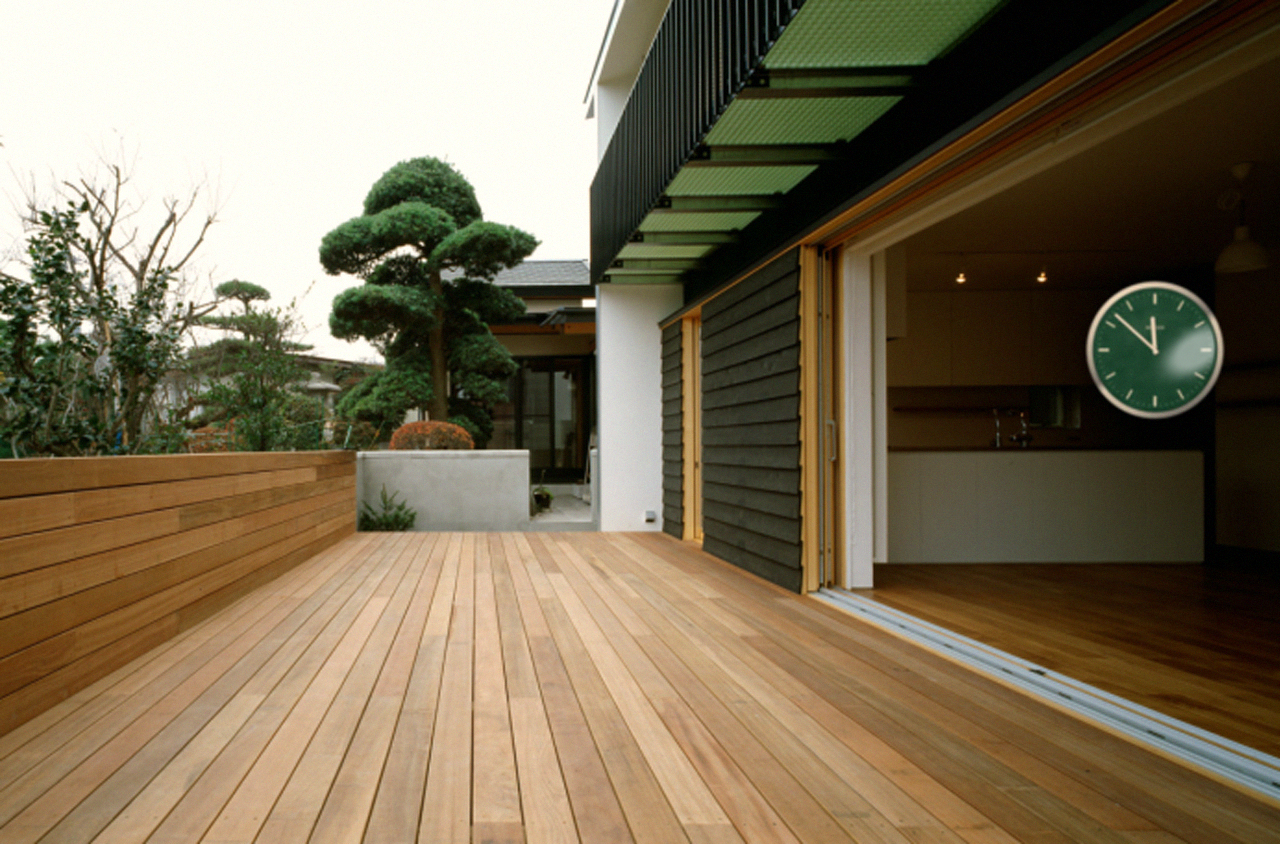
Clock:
{"hour": 11, "minute": 52}
